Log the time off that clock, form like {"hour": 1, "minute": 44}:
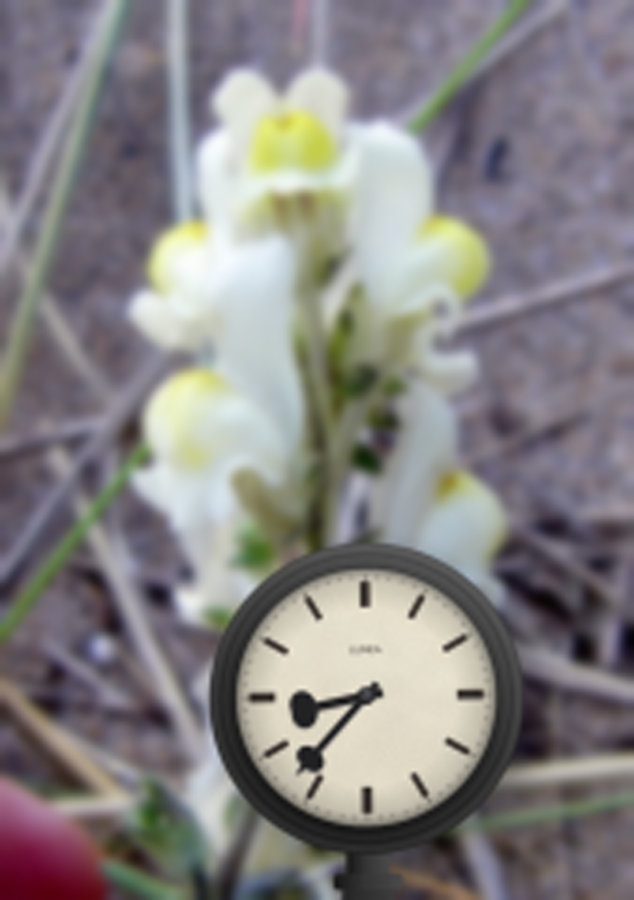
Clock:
{"hour": 8, "minute": 37}
